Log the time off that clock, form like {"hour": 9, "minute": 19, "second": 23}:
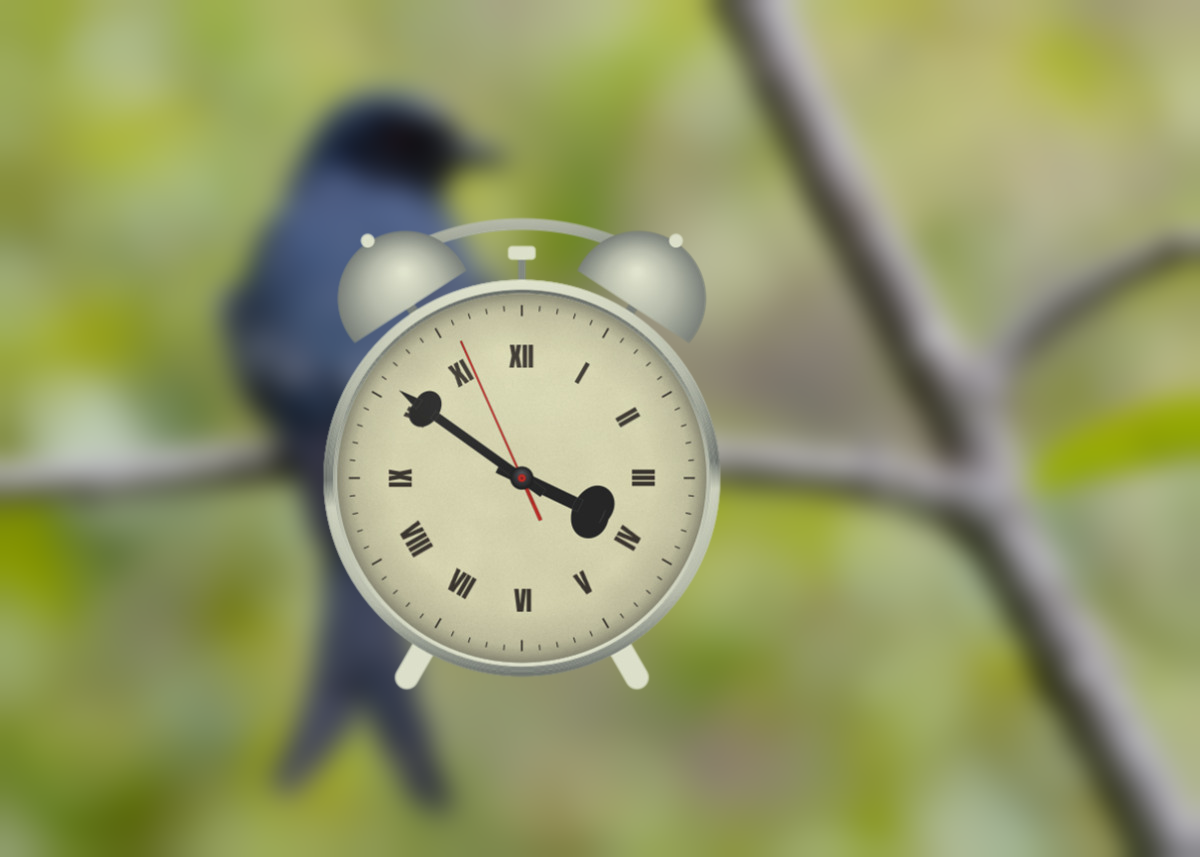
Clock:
{"hour": 3, "minute": 50, "second": 56}
